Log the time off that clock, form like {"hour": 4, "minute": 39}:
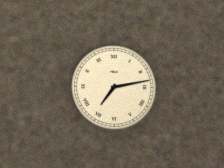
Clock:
{"hour": 7, "minute": 13}
